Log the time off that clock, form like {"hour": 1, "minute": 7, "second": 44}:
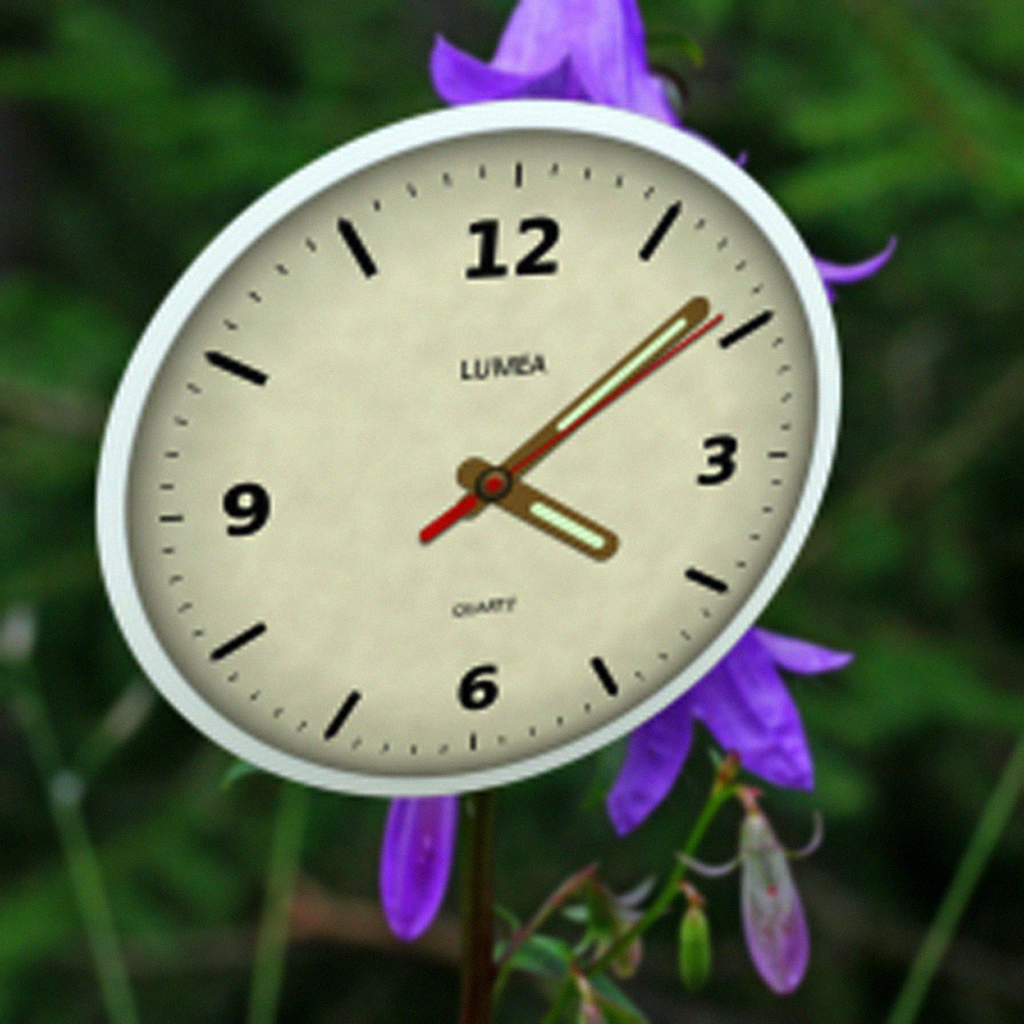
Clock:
{"hour": 4, "minute": 8, "second": 9}
